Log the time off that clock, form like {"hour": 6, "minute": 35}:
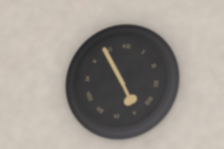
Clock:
{"hour": 4, "minute": 54}
